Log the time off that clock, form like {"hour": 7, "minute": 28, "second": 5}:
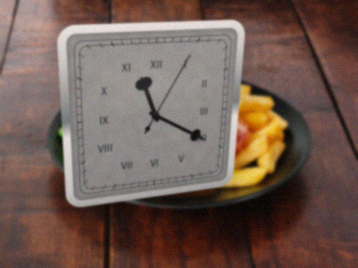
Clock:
{"hour": 11, "minute": 20, "second": 5}
